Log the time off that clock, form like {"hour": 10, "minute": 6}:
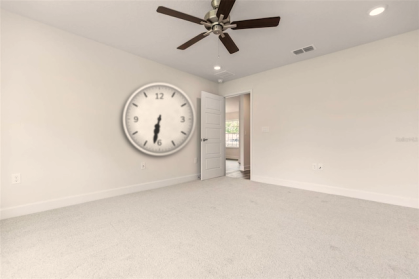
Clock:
{"hour": 6, "minute": 32}
